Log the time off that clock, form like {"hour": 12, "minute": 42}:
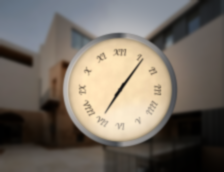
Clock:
{"hour": 7, "minute": 6}
